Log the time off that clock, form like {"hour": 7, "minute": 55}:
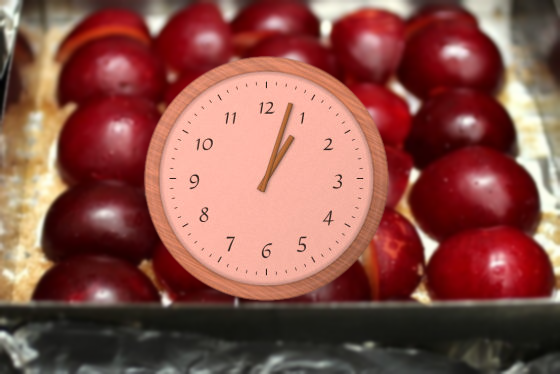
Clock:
{"hour": 1, "minute": 3}
